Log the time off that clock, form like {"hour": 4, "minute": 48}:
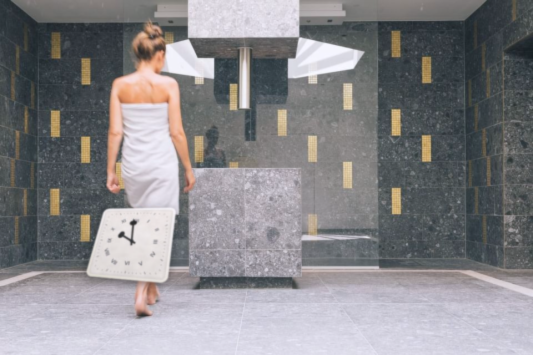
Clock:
{"hour": 9, "minute": 59}
